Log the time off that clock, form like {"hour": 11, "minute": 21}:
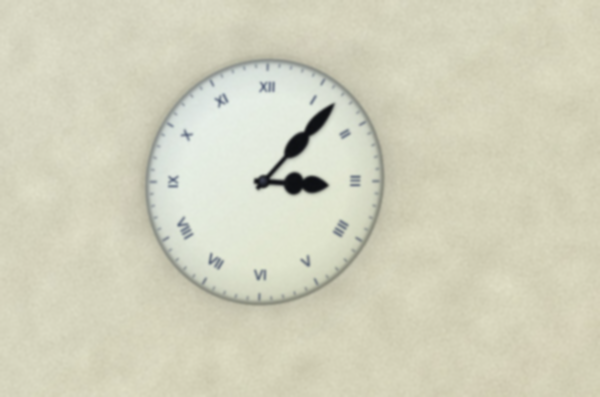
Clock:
{"hour": 3, "minute": 7}
